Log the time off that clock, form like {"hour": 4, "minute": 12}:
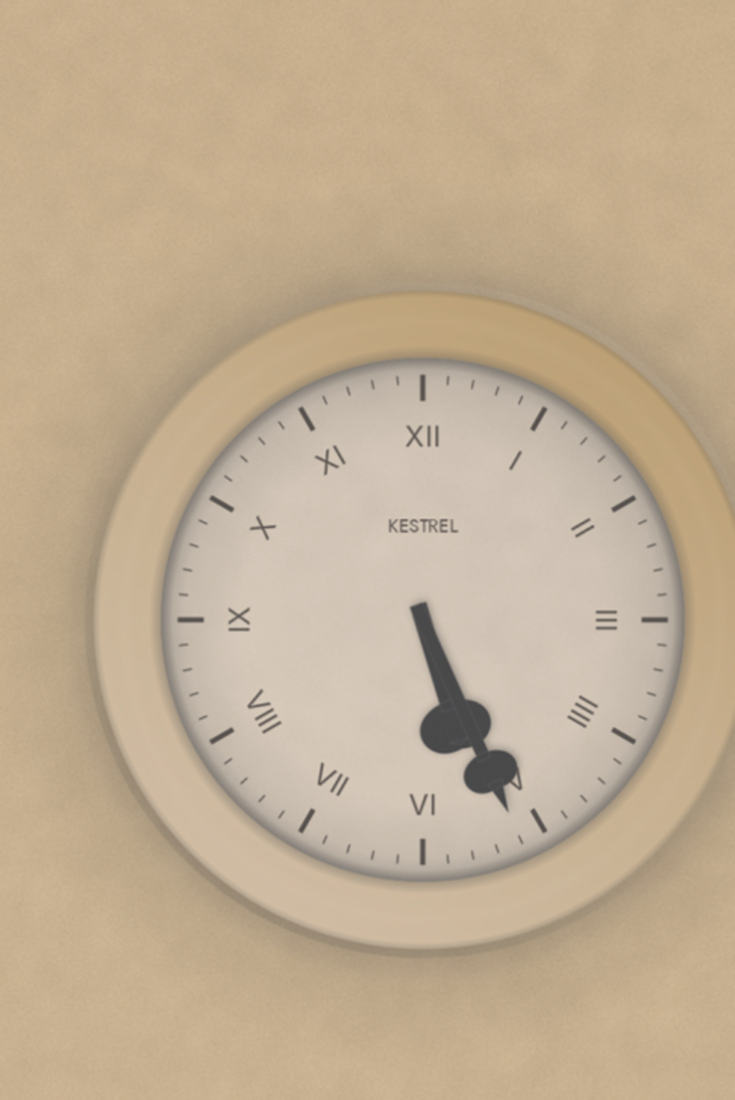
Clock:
{"hour": 5, "minute": 26}
